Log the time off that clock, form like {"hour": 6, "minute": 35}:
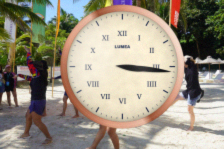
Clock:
{"hour": 3, "minute": 16}
